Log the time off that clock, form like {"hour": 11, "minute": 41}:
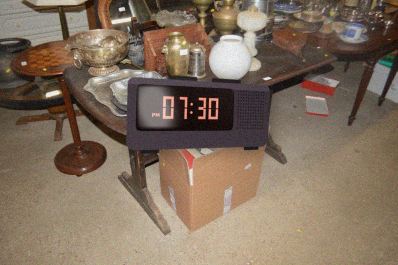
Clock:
{"hour": 7, "minute": 30}
